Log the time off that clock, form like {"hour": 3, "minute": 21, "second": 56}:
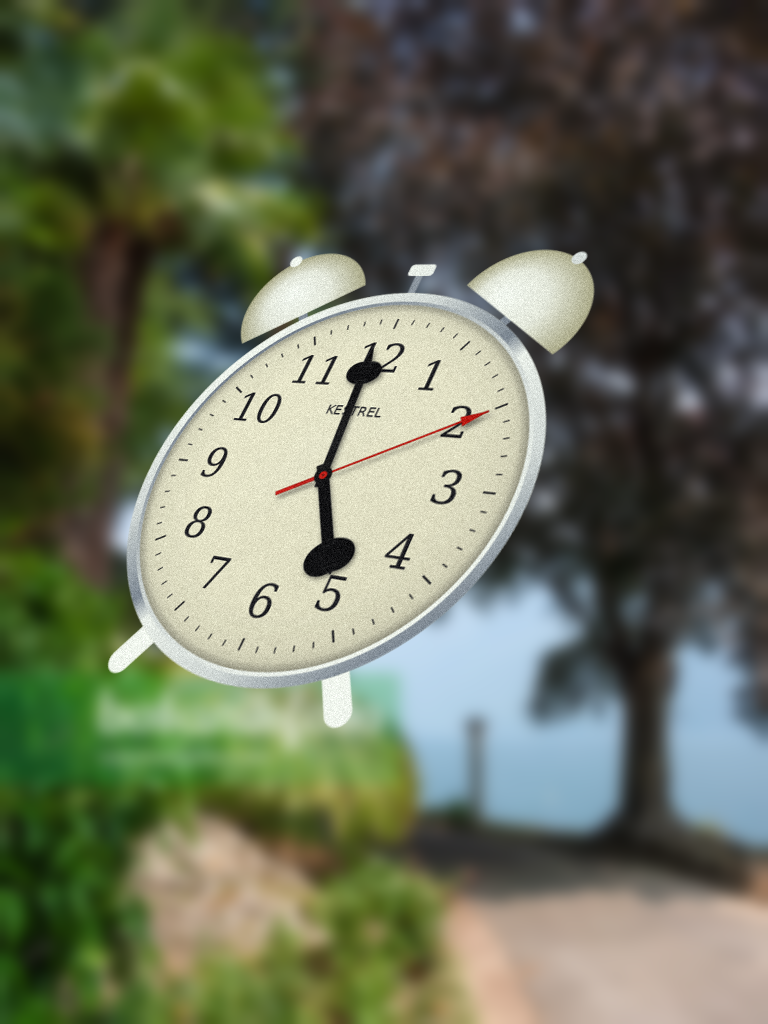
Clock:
{"hour": 4, "minute": 59, "second": 10}
